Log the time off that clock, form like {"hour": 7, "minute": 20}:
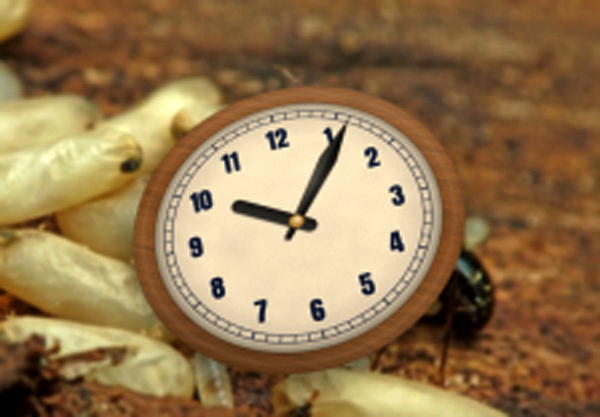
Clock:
{"hour": 10, "minute": 6}
